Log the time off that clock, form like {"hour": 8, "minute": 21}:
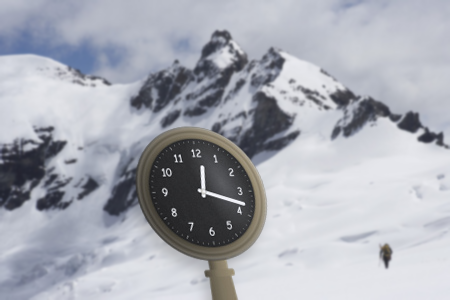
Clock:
{"hour": 12, "minute": 18}
